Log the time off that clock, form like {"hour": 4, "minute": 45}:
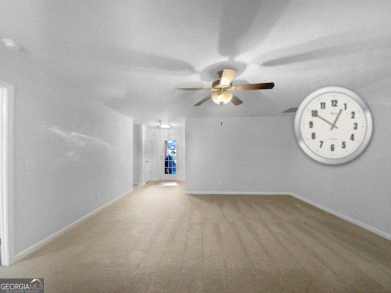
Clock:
{"hour": 12, "minute": 50}
